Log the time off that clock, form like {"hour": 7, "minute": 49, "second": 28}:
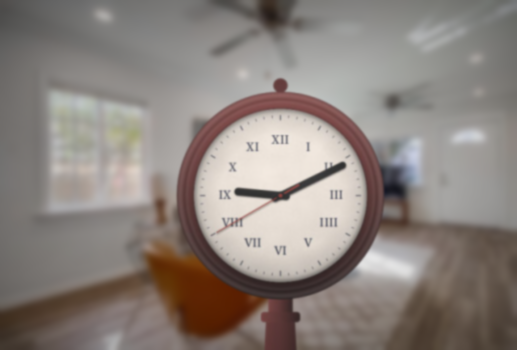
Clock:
{"hour": 9, "minute": 10, "second": 40}
